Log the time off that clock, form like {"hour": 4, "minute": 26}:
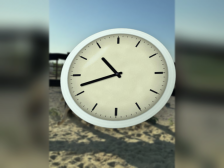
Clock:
{"hour": 10, "minute": 42}
